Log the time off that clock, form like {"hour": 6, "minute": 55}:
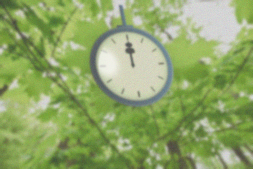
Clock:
{"hour": 12, "minute": 0}
